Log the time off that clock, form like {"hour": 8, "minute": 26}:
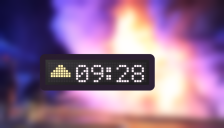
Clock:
{"hour": 9, "minute": 28}
